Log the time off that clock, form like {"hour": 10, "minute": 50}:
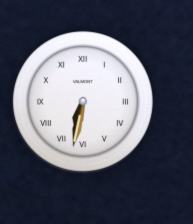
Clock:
{"hour": 6, "minute": 32}
